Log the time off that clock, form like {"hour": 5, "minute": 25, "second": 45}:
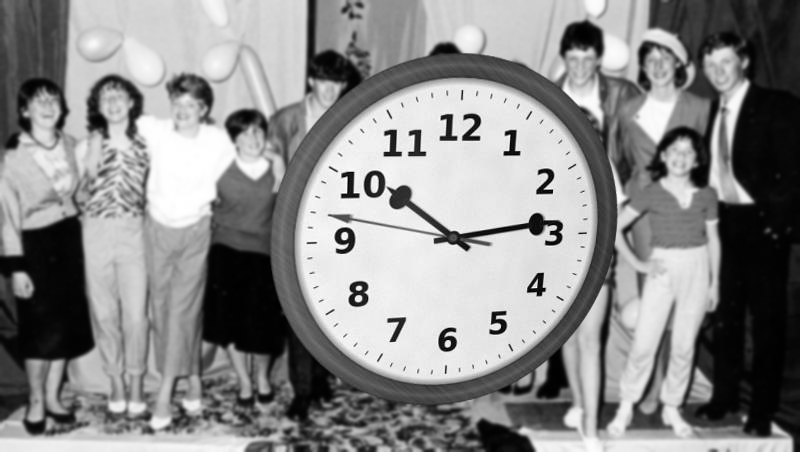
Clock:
{"hour": 10, "minute": 13, "second": 47}
